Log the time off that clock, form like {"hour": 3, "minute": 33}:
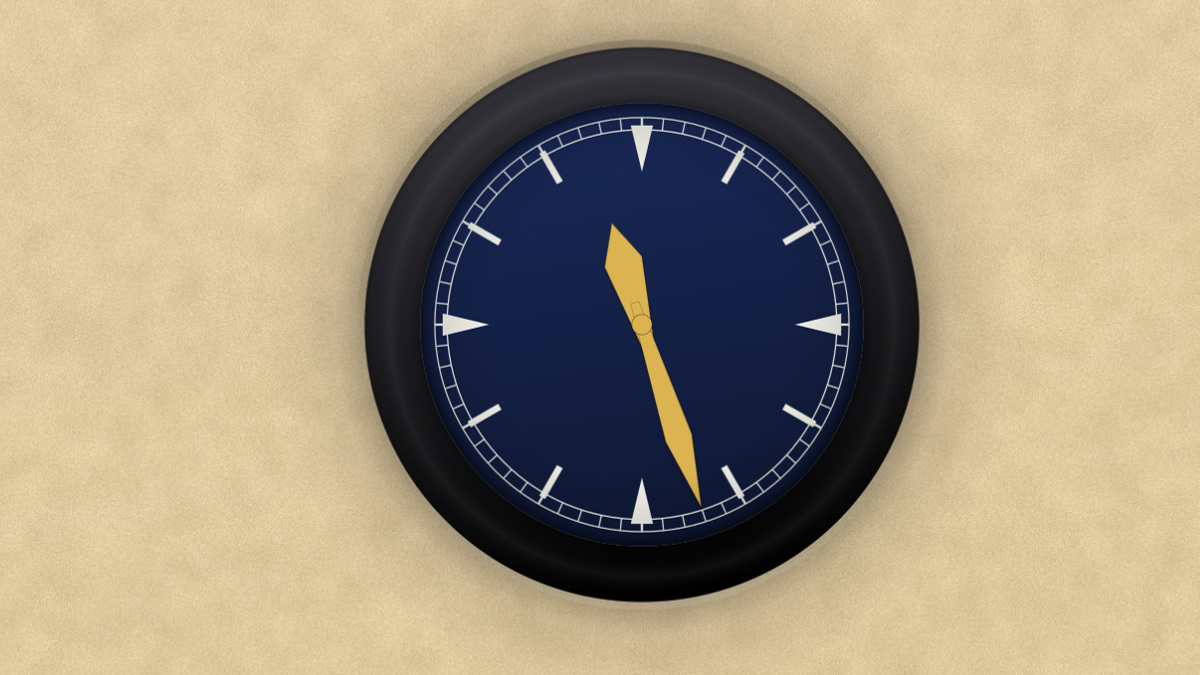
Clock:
{"hour": 11, "minute": 27}
